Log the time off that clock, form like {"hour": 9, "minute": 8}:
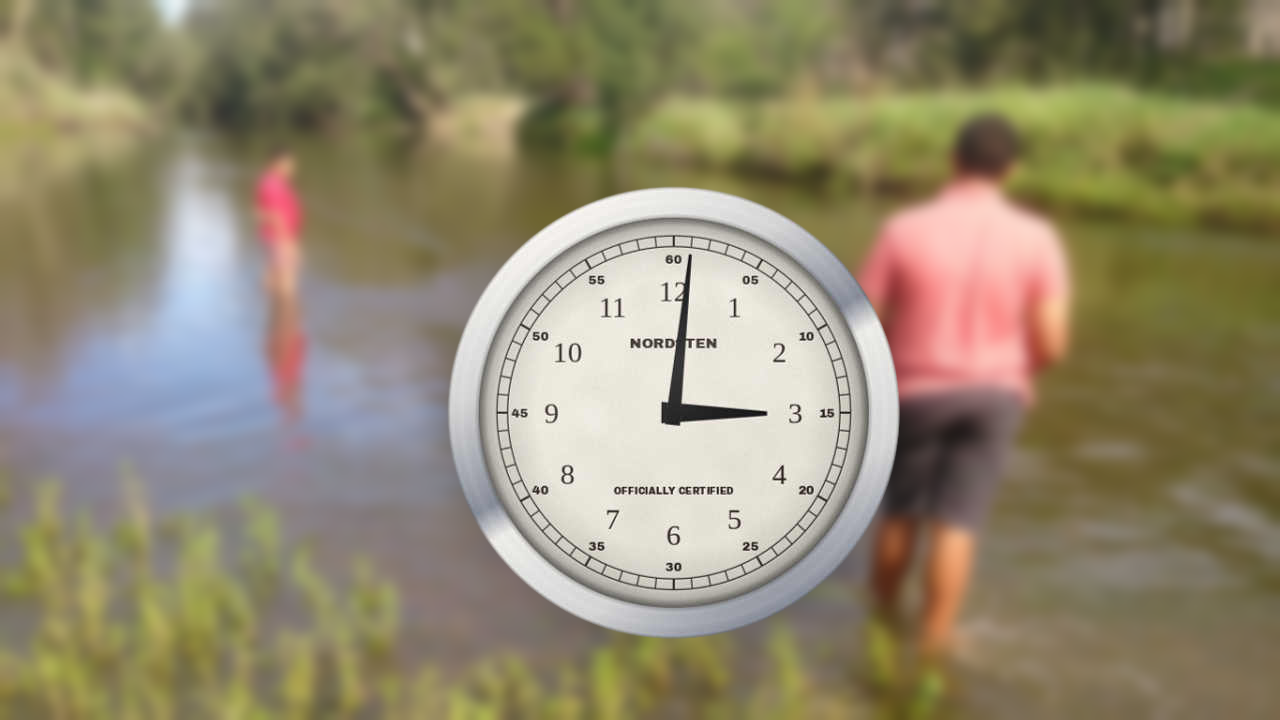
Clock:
{"hour": 3, "minute": 1}
